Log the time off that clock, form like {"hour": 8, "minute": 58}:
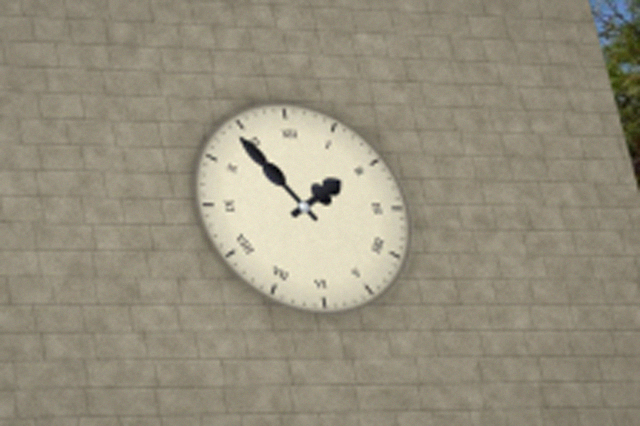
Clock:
{"hour": 1, "minute": 54}
